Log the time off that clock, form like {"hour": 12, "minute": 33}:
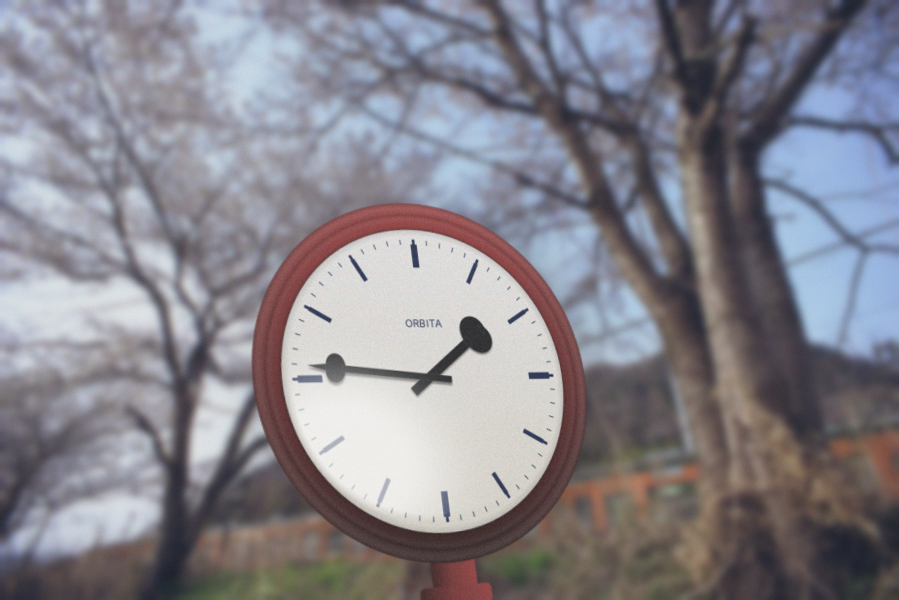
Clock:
{"hour": 1, "minute": 46}
